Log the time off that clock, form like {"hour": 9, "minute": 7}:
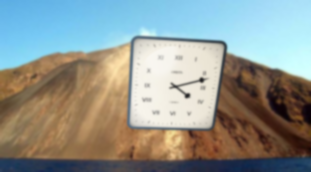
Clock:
{"hour": 4, "minute": 12}
